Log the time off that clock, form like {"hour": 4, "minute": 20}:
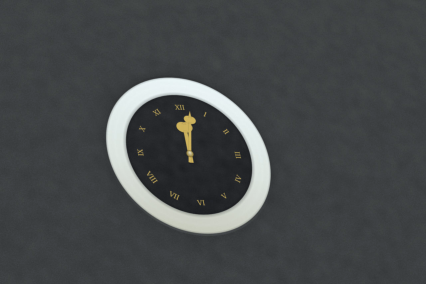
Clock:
{"hour": 12, "minute": 2}
